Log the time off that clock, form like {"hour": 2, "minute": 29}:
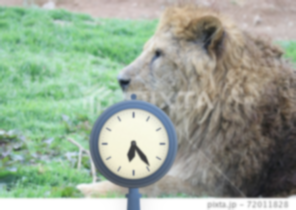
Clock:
{"hour": 6, "minute": 24}
